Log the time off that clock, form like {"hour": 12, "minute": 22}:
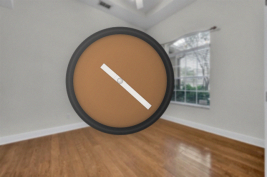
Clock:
{"hour": 10, "minute": 22}
